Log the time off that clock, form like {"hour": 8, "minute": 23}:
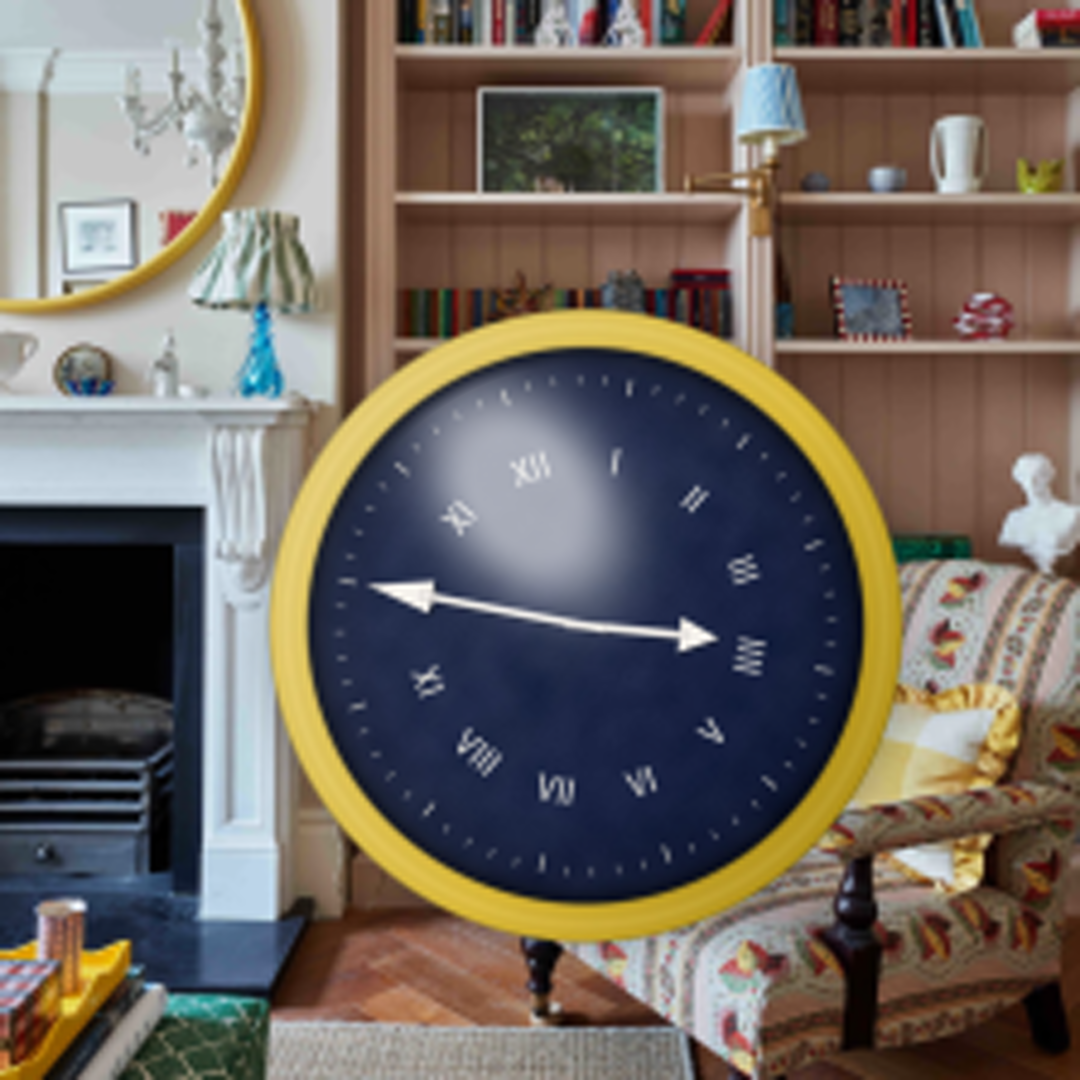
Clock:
{"hour": 3, "minute": 50}
